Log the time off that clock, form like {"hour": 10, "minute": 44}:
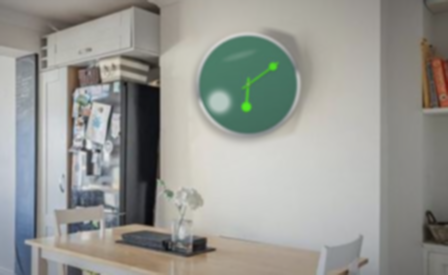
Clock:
{"hour": 6, "minute": 9}
